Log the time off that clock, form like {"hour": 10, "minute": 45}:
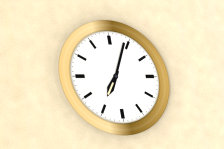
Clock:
{"hour": 7, "minute": 4}
